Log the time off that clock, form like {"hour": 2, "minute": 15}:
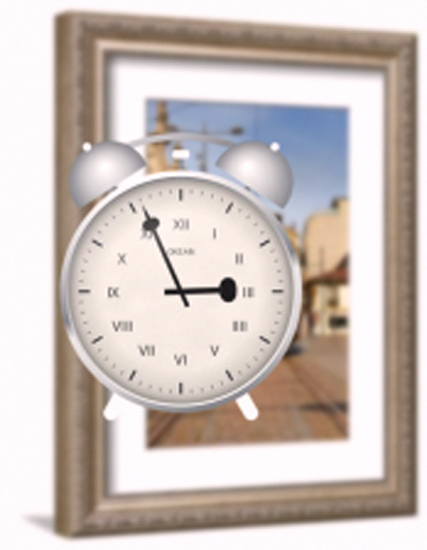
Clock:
{"hour": 2, "minute": 56}
